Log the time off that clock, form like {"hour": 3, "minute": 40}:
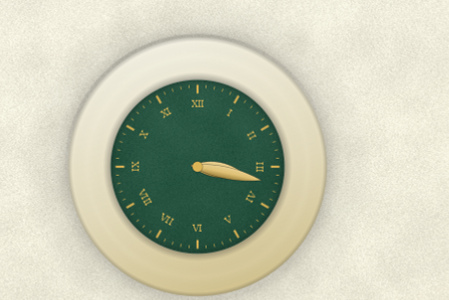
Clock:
{"hour": 3, "minute": 17}
